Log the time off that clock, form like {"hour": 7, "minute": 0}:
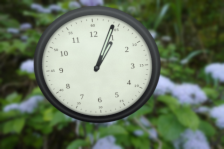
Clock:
{"hour": 1, "minute": 4}
